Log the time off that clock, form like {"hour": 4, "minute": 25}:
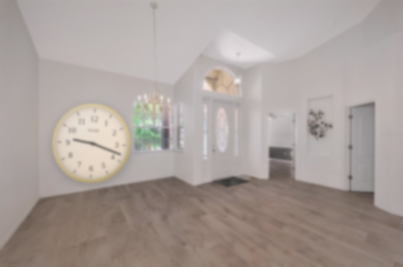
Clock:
{"hour": 9, "minute": 18}
